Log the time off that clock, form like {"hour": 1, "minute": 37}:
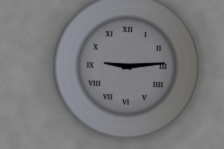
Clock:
{"hour": 9, "minute": 14}
